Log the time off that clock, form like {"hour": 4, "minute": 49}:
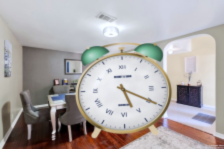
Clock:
{"hour": 5, "minute": 20}
